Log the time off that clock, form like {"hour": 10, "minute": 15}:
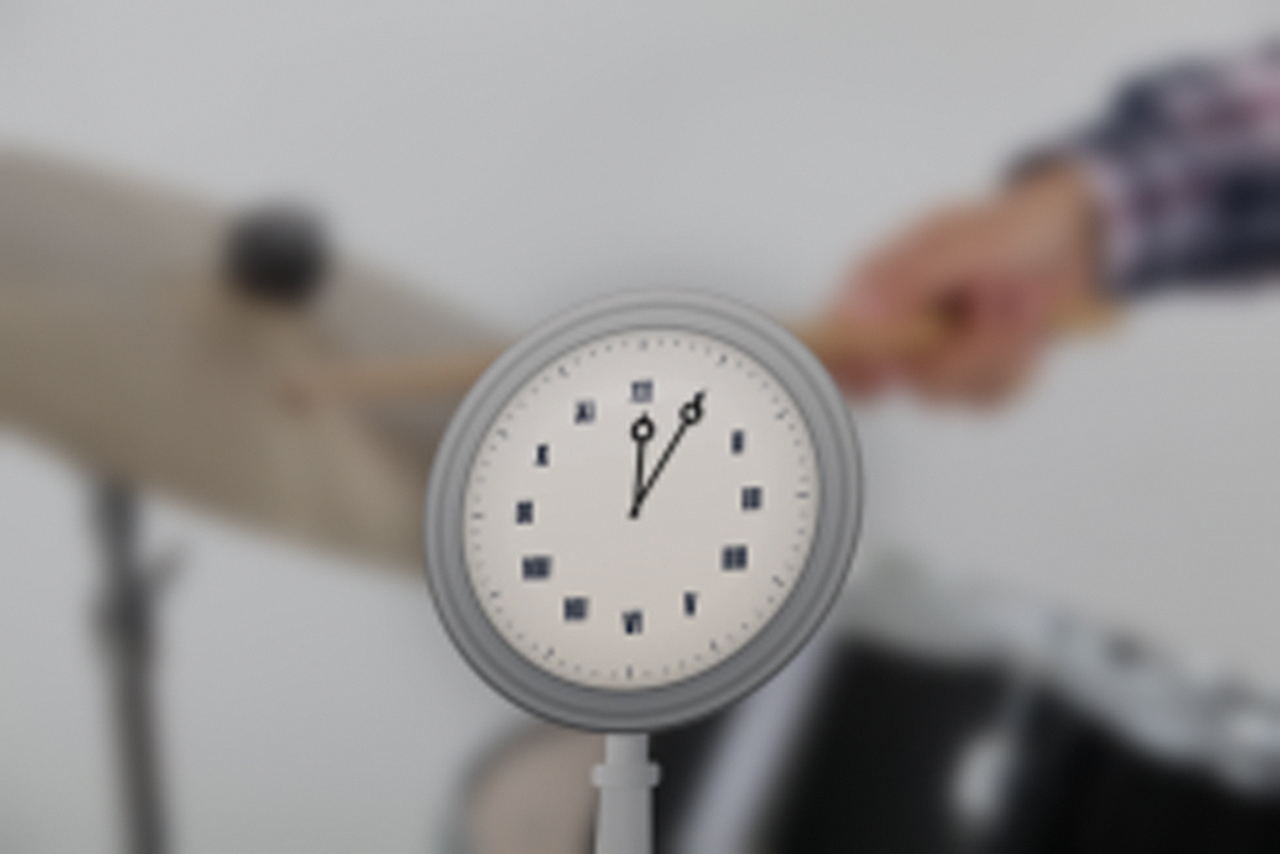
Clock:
{"hour": 12, "minute": 5}
